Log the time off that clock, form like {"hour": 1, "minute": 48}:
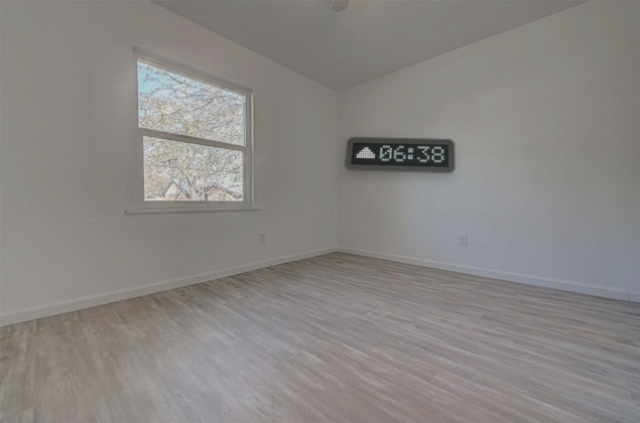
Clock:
{"hour": 6, "minute": 38}
